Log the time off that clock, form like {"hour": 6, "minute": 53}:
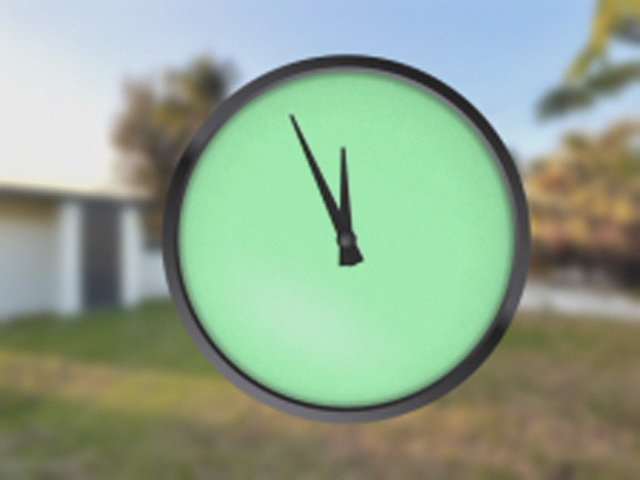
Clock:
{"hour": 11, "minute": 56}
